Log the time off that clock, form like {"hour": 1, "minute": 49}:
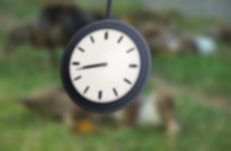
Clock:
{"hour": 8, "minute": 43}
